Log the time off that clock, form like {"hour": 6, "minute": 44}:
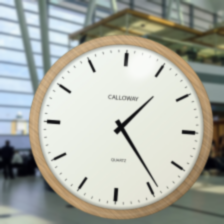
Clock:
{"hour": 1, "minute": 24}
